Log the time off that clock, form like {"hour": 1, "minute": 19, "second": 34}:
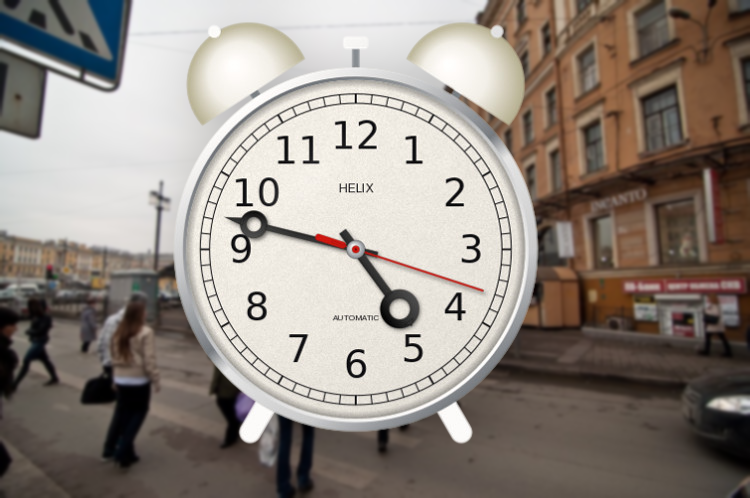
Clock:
{"hour": 4, "minute": 47, "second": 18}
